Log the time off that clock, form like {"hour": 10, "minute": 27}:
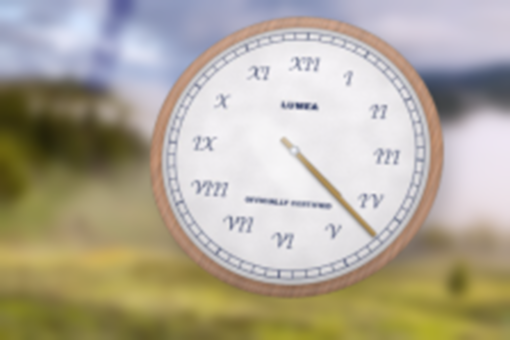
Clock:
{"hour": 4, "minute": 22}
